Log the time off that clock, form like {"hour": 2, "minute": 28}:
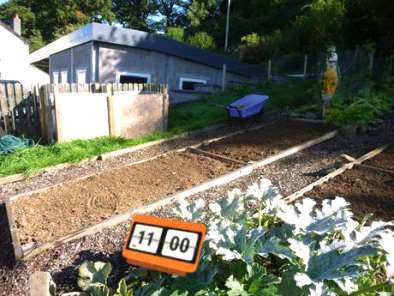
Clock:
{"hour": 11, "minute": 0}
